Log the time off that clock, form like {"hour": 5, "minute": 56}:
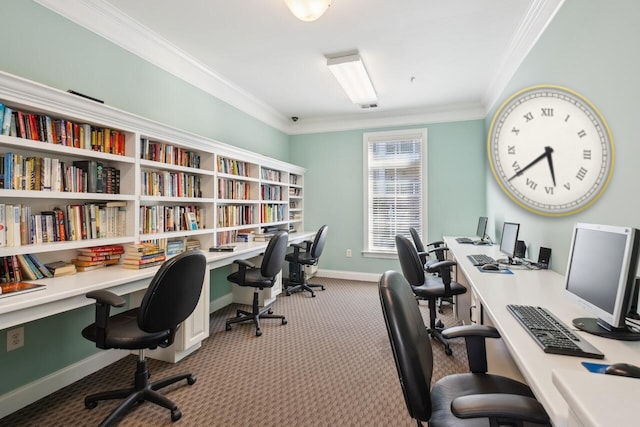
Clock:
{"hour": 5, "minute": 39}
